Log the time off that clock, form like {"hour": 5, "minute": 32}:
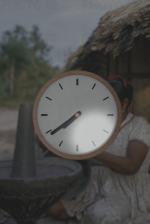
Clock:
{"hour": 7, "minute": 39}
